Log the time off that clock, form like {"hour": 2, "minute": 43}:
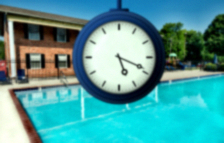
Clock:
{"hour": 5, "minute": 19}
